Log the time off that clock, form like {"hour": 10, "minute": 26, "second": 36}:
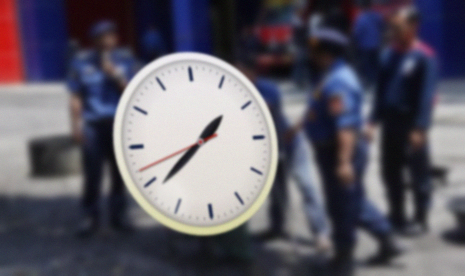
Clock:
{"hour": 1, "minute": 38, "second": 42}
